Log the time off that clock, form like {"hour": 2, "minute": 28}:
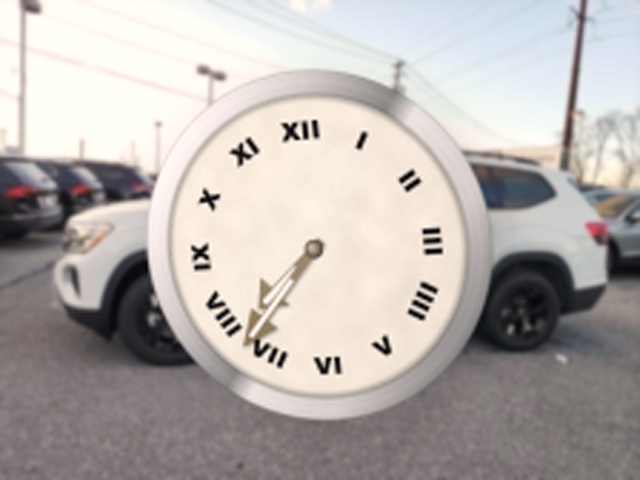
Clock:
{"hour": 7, "minute": 37}
